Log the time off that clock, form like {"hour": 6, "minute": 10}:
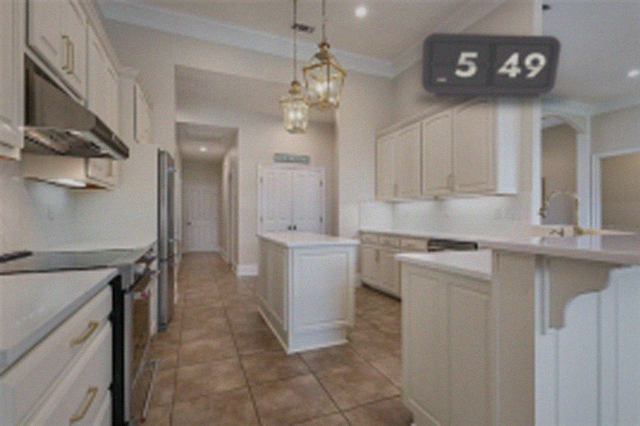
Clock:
{"hour": 5, "minute": 49}
